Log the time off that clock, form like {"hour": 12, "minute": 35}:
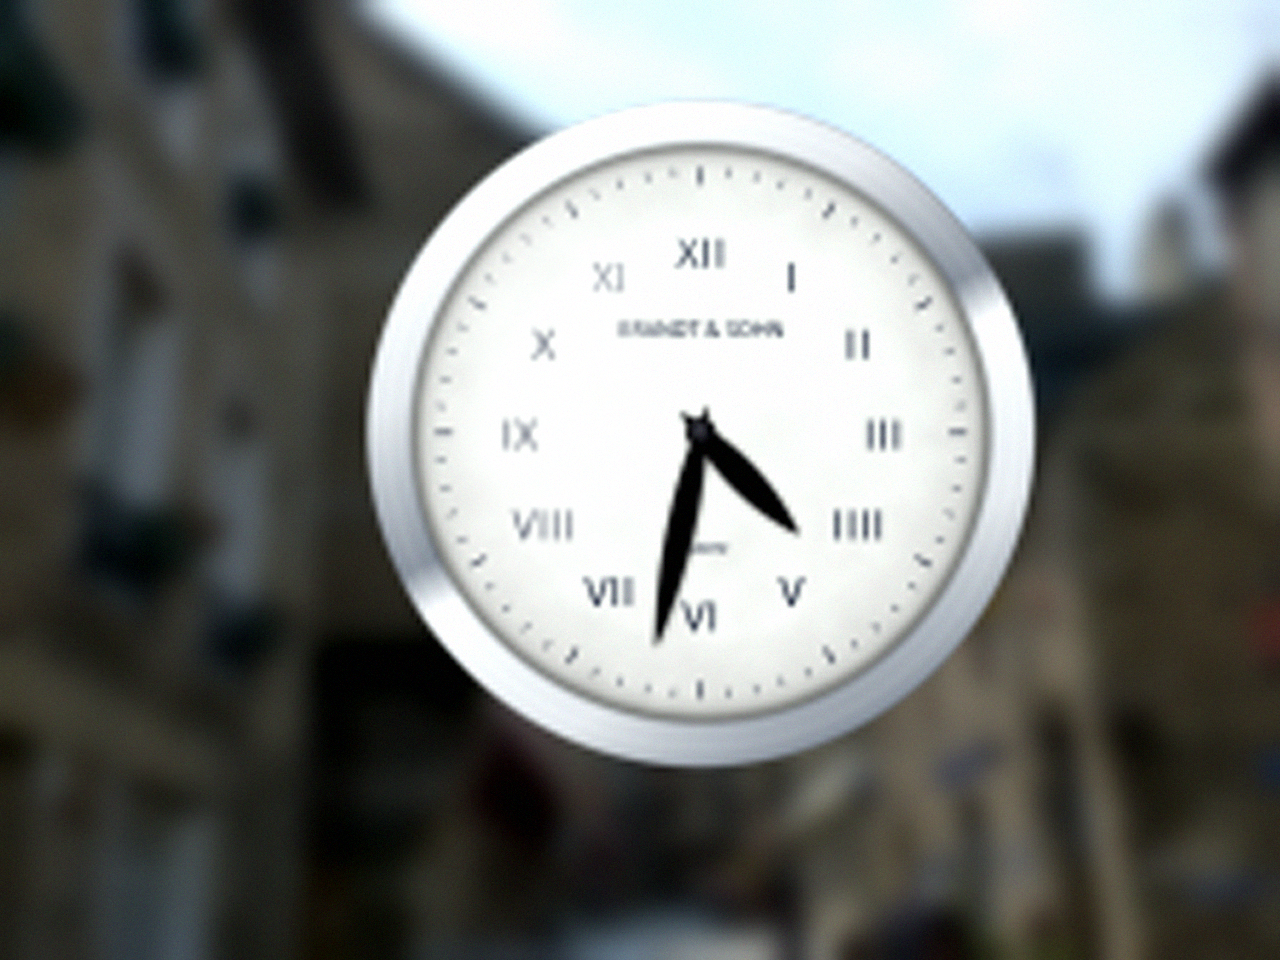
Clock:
{"hour": 4, "minute": 32}
